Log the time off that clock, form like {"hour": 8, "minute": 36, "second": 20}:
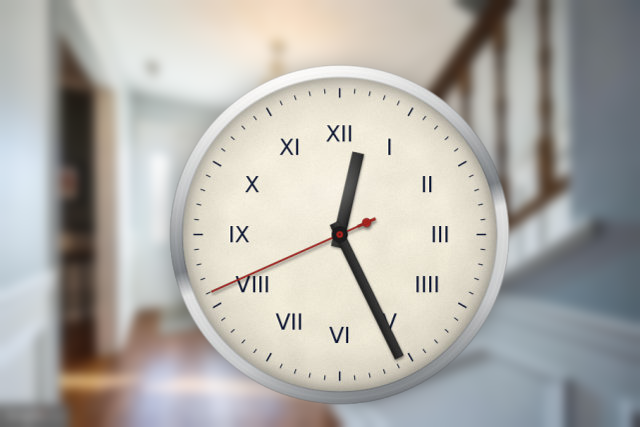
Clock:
{"hour": 12, "minute": 25, "second": 41}
